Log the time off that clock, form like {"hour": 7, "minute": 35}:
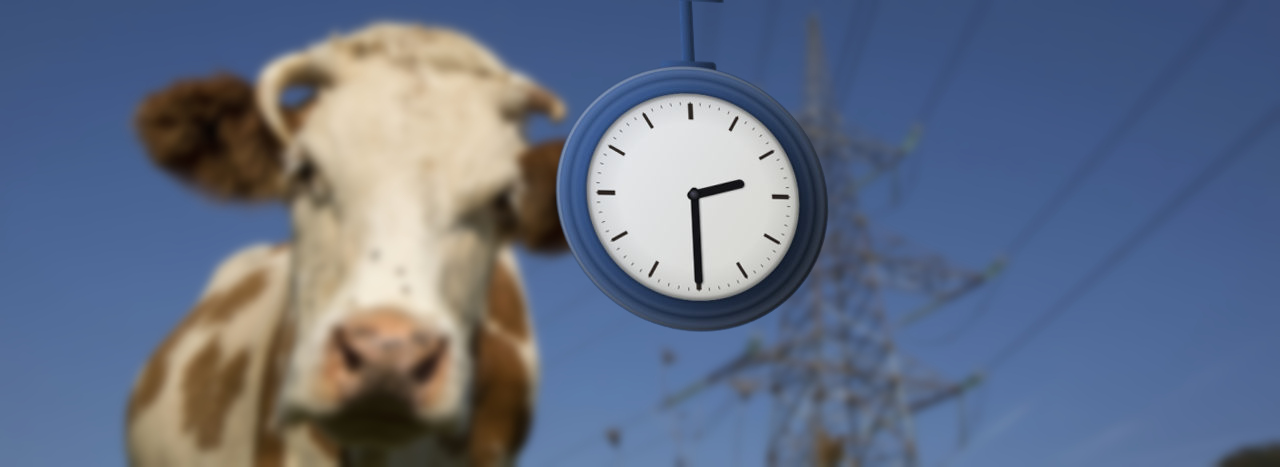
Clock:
{"hour": 2, "minute": 30}
